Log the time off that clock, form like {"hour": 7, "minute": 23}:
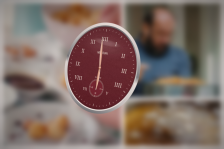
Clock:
{"hour": 5, "minute": 59}
